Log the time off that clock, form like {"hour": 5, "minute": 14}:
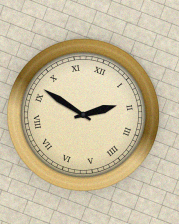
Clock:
{"hour": 1, "minute": 47}
